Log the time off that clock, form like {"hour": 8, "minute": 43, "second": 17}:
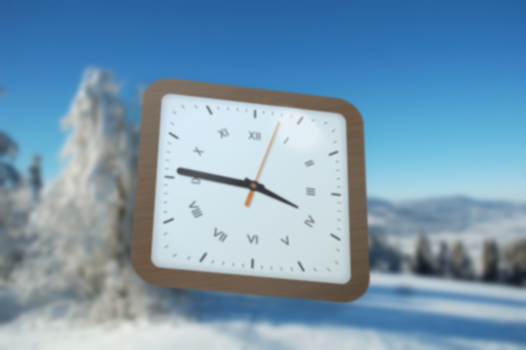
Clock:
{"hour": 3, "minute": 46, "second": 3}
